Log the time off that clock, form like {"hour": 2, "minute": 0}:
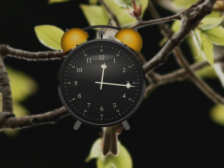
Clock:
{"hour": 12, "minute": 16}
